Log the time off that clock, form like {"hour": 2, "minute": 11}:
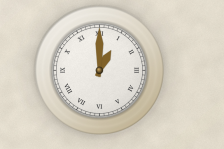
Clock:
{"hour": 1, "minute": 0}
